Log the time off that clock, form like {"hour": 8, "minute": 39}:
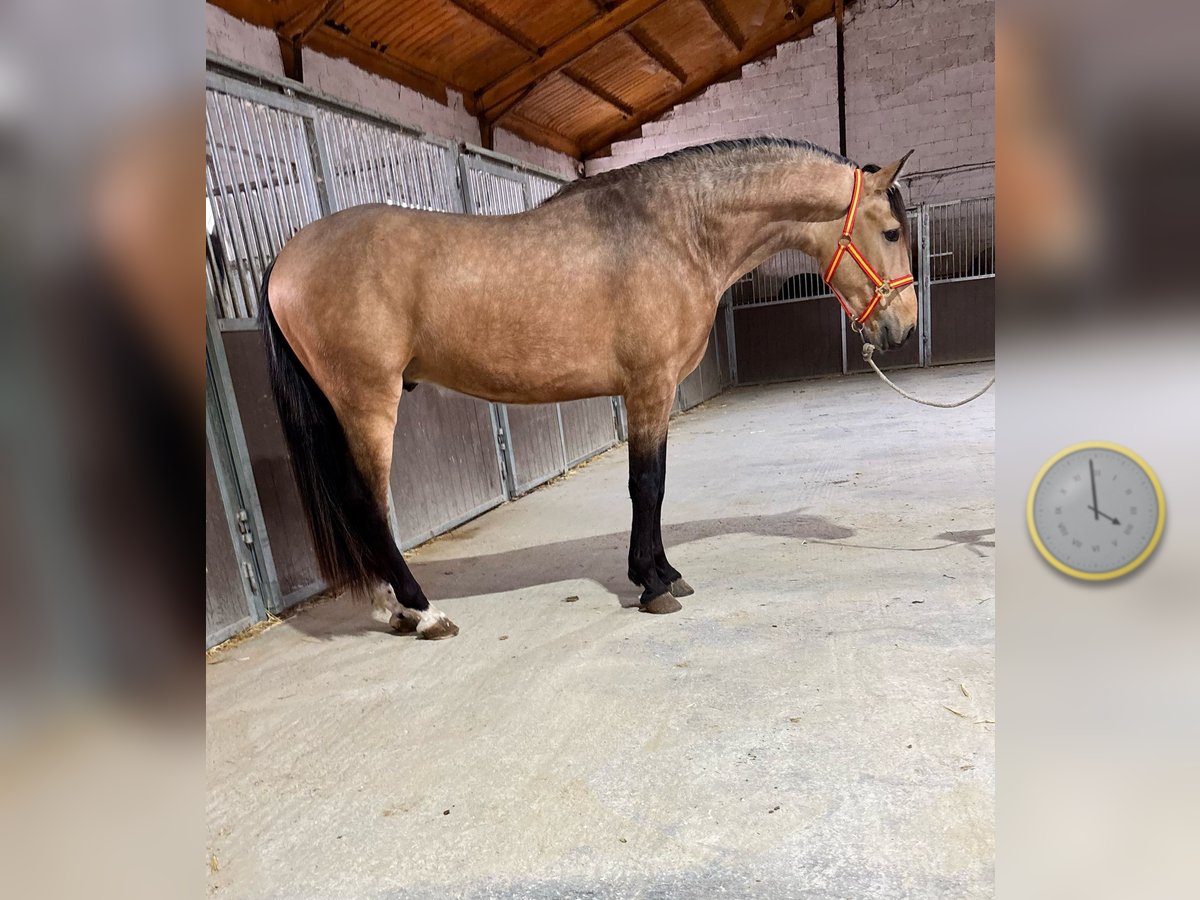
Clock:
{"hour": 3, "minute": 59}
